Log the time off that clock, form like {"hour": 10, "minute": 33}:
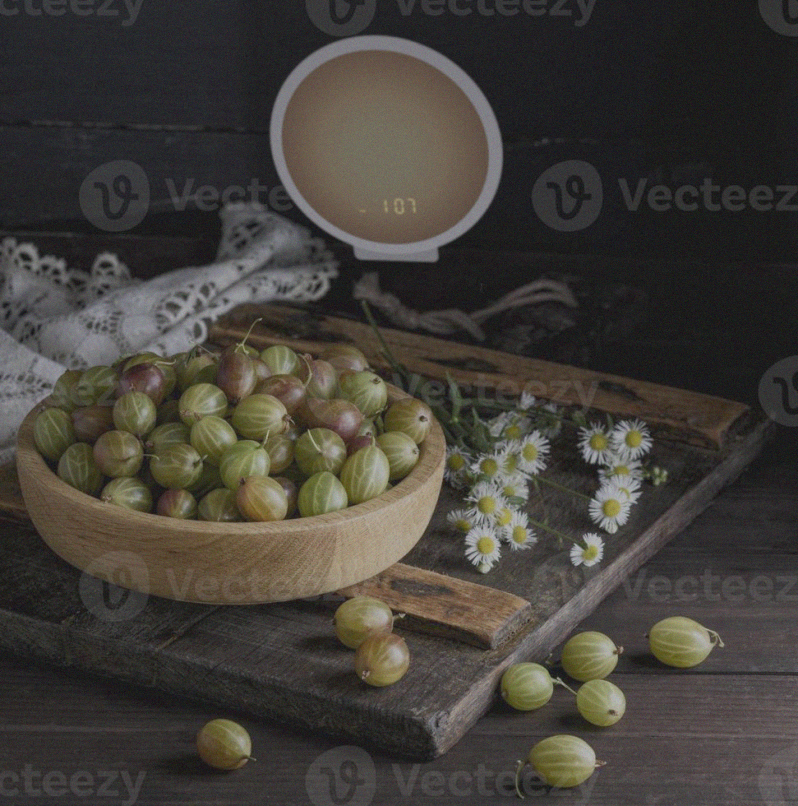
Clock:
{"hour": 1, "minute": 7}
